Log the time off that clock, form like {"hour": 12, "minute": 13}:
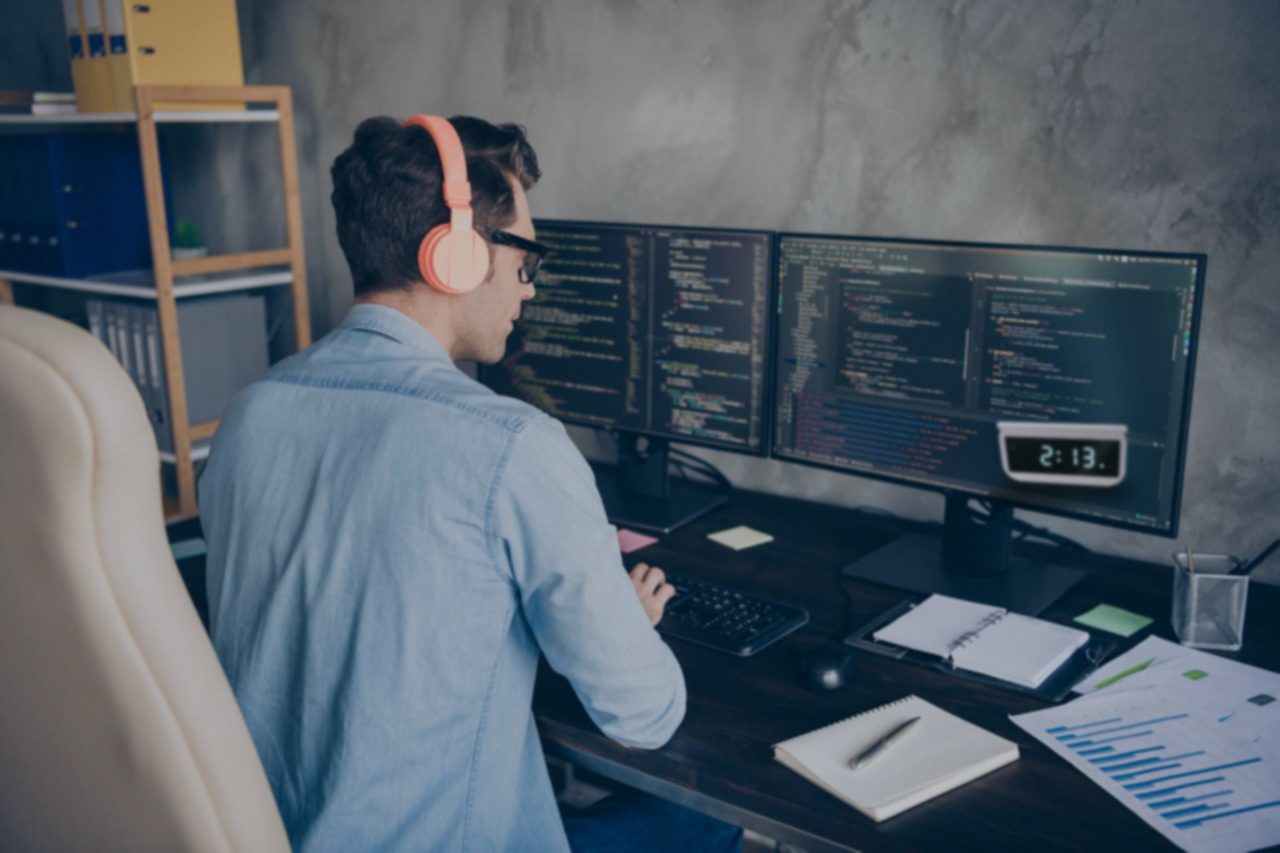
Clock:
{"hour": 2, "minute": 13}
